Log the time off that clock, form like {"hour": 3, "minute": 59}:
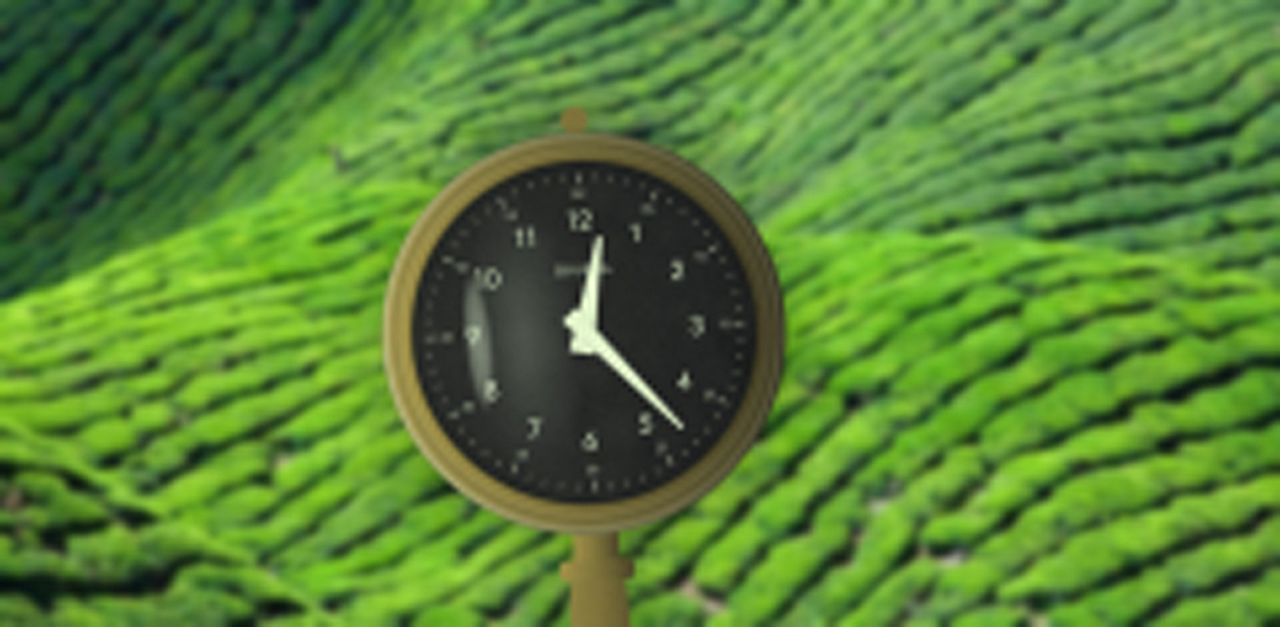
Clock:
{"hour": 12, "minute": 23}
